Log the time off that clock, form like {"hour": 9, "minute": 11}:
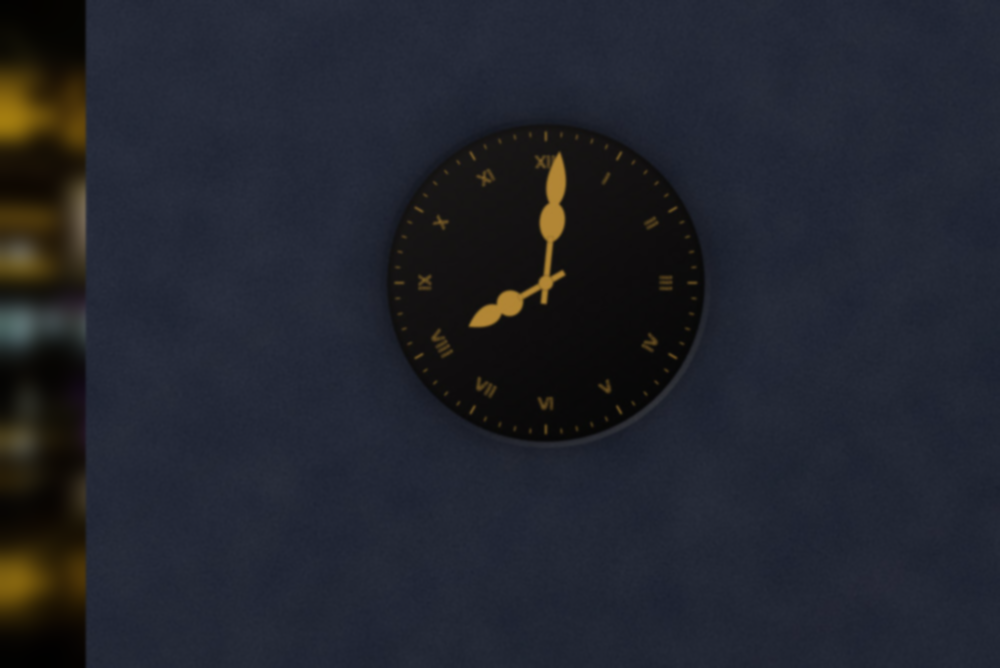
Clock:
{"hour": 8, "minute": 1}
